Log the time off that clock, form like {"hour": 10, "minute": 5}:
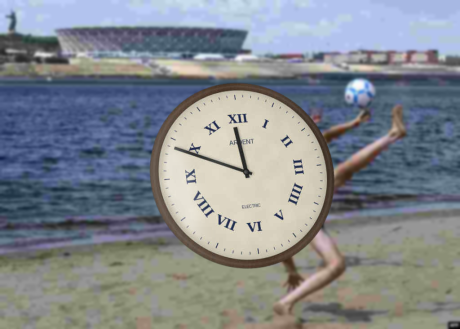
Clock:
{"hour": 11, "minute": 49}
